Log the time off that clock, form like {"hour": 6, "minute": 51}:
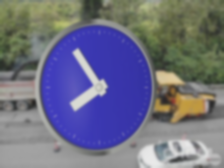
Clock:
{"hour": 7, "minute": 54}
